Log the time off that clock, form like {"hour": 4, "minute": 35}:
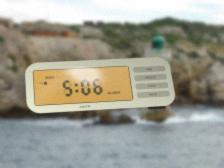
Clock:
{"hour": 5, "minute": 6}
